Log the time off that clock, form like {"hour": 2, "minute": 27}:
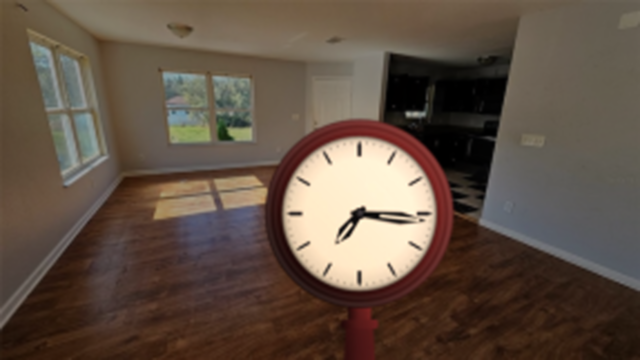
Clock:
{"hour": 7, "minute": 16}
